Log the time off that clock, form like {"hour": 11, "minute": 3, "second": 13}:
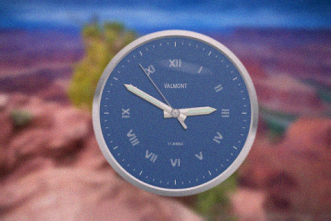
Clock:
{"hour": 2, "minute": 49, "second": 54}
